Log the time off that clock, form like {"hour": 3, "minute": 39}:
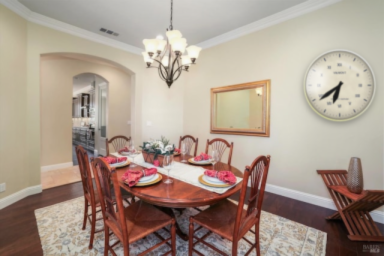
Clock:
{"hour": 6, "minute": 39}
